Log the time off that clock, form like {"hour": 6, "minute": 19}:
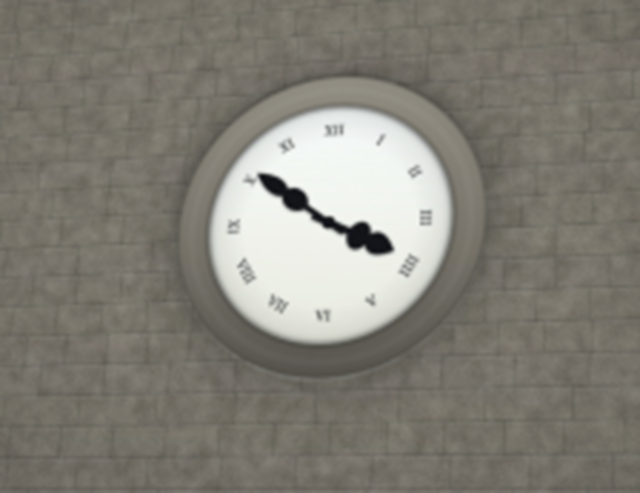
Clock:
{"hour": 3, "minute": 51}
